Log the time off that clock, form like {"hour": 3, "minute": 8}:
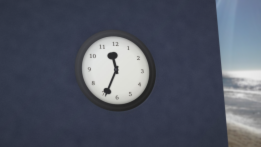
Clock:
{"hour": 11, "minute": 34}
